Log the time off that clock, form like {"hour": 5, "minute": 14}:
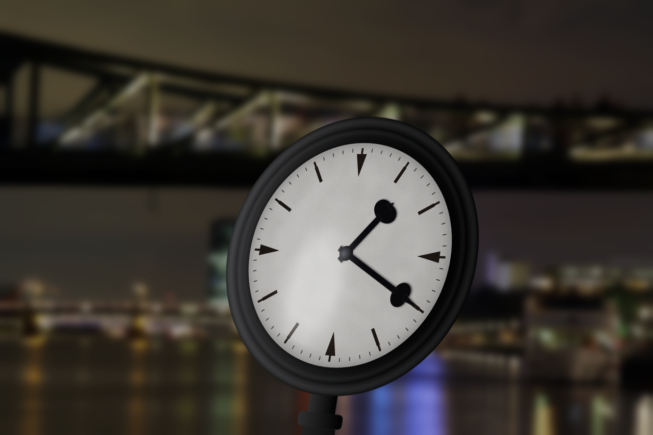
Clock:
{"hour": 1, "minute": 20}
